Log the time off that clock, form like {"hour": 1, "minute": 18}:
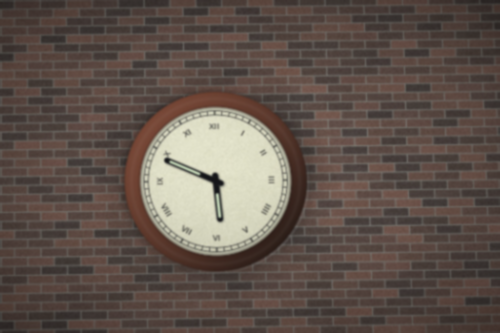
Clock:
{"hour": 5, "minute": 49}
